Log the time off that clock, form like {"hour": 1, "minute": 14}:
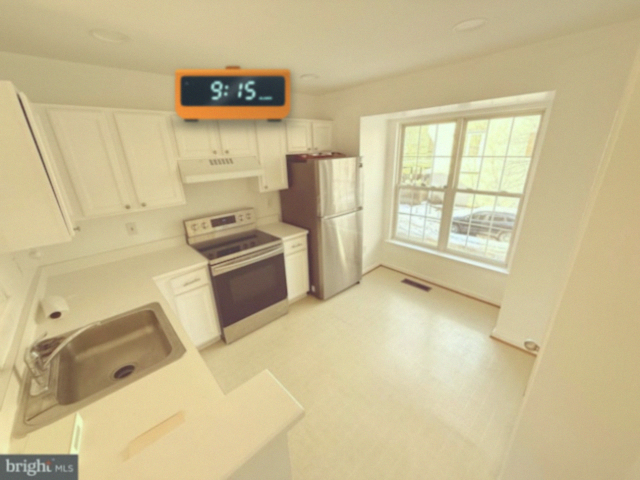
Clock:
{"hour": 9, "minute": 15}
